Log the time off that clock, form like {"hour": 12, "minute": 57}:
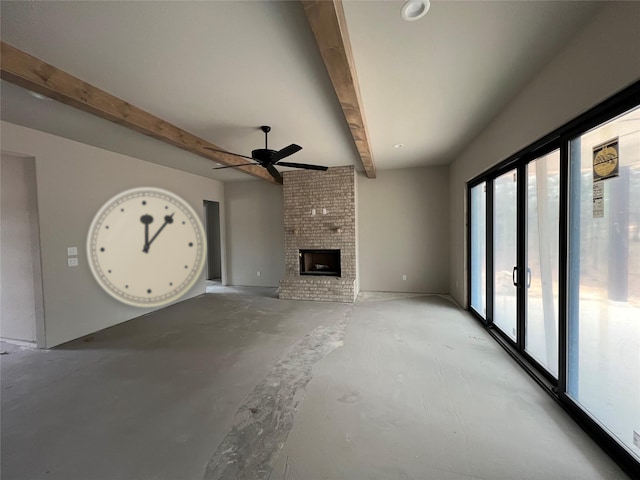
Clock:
{"hour": 12, "minute": 7}
